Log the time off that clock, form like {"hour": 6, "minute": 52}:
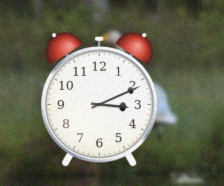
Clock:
{"hour": 3, "minute": 11}
